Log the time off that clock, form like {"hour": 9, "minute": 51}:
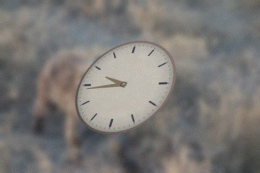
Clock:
{"hour": 9, "minute": 44}
